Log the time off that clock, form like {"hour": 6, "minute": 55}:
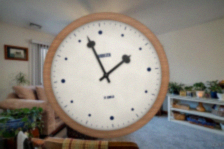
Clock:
{"hour": 1, "minute": 57}
